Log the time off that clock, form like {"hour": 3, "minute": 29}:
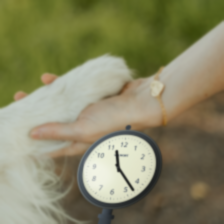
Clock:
{"hour": 11, "minute": 23}
